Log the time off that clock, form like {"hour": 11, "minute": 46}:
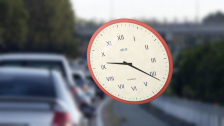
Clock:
{"hour": 9, "minute": 21}
